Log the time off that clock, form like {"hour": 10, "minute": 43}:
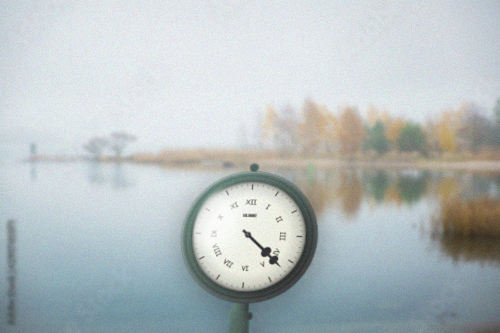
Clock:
{"hour": 4, "minute": 22}
